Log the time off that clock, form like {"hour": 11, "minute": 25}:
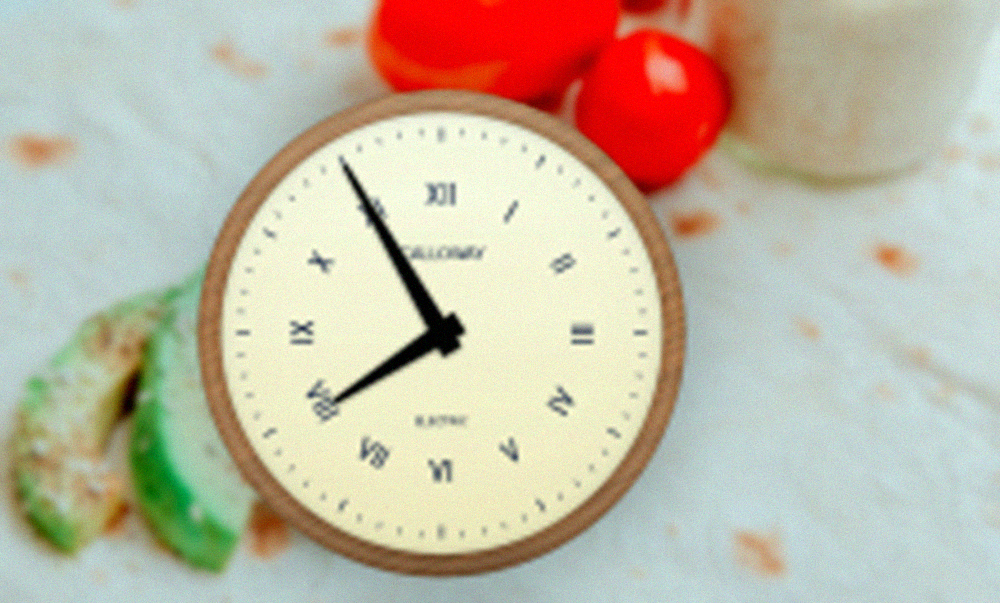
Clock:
{"hour": 7, "minute": 55}
